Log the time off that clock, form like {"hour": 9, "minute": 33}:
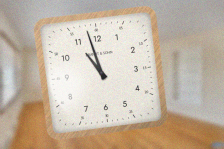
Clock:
{"hour": 10, "minute": 58}
